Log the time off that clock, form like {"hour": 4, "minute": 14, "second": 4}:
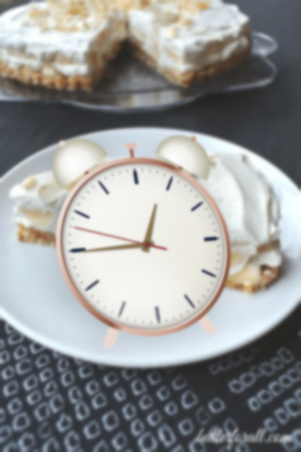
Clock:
{"hour": 12, "minute": 44, "second": 48}
